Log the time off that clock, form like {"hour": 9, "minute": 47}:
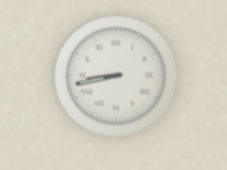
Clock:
{"hour": 8, "minute": 43}
